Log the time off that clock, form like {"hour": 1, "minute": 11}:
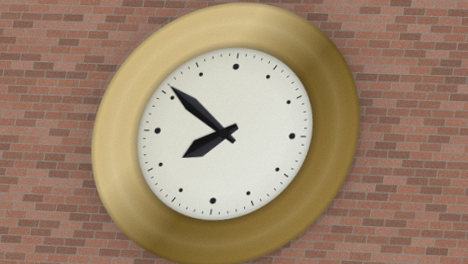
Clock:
{"hour": 7, "minute": 51}
